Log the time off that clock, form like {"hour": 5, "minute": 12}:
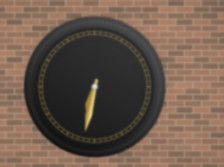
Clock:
{"hour": 6, "minute": 32}
